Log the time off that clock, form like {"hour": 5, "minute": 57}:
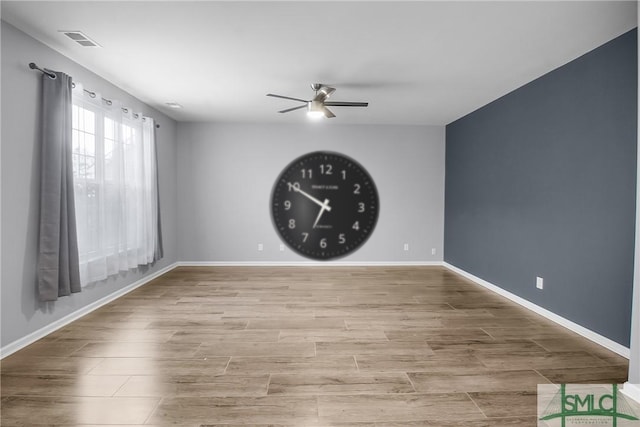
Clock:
{"hour": 6, "minute": 50}
